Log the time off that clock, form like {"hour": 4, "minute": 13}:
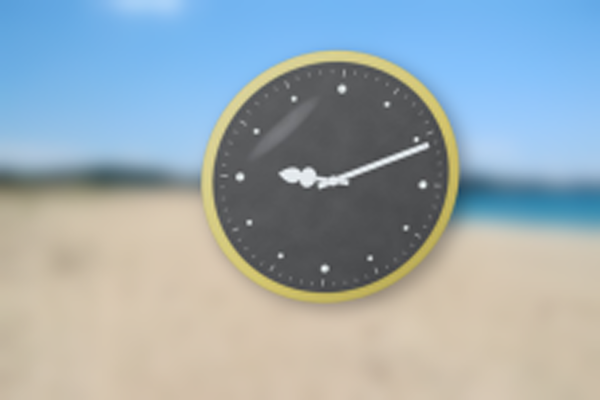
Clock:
{"hour": 9, "minute": 11}
